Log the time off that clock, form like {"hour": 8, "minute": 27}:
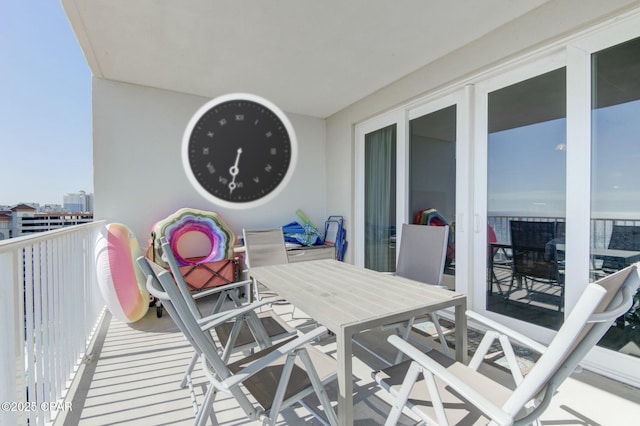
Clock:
{"hour": 6, "minute": 32}
